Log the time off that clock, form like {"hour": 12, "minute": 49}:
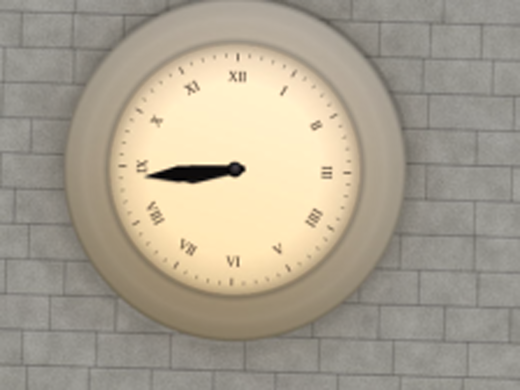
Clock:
{"hour": 8, "minute": 44}
